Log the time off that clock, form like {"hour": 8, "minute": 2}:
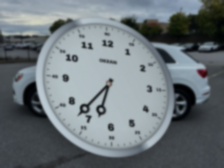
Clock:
{"hour": 6, "minute": 37}
